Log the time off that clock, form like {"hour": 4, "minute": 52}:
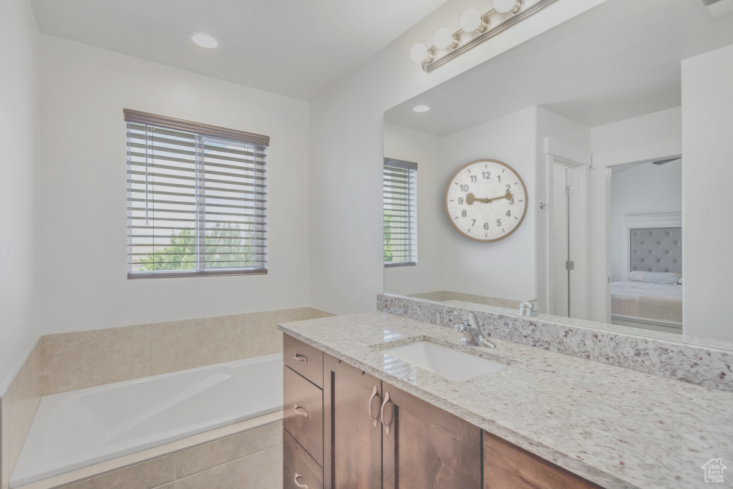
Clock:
{"hour": 9, "minute": 13}
